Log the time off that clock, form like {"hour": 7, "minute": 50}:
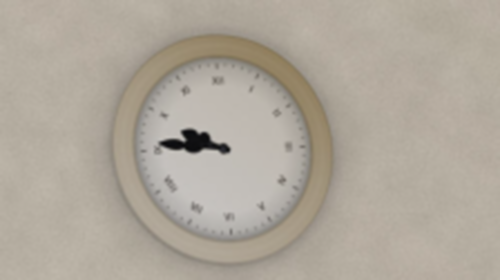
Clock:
{"hour": 9, "minute": 46}
